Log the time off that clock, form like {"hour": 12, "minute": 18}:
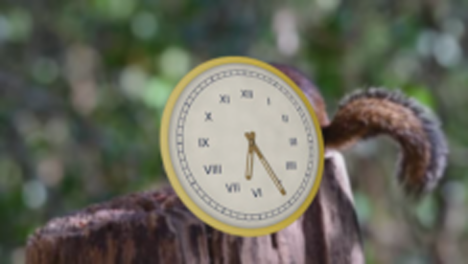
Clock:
{"hour": 6, "minute": 25}
